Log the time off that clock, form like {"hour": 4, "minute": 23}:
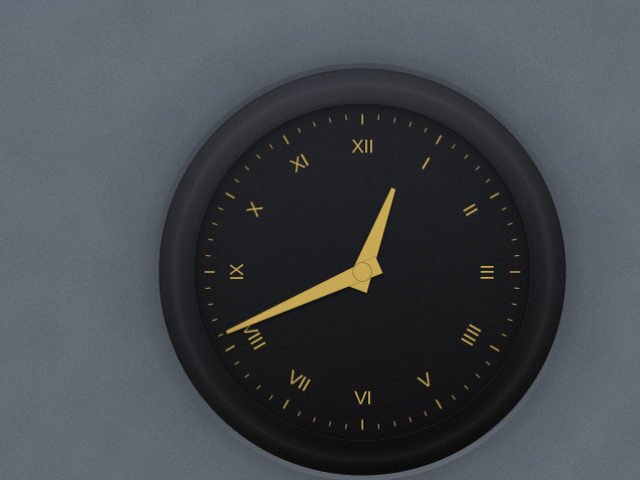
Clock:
{"hour": 12, "minute": 41}
